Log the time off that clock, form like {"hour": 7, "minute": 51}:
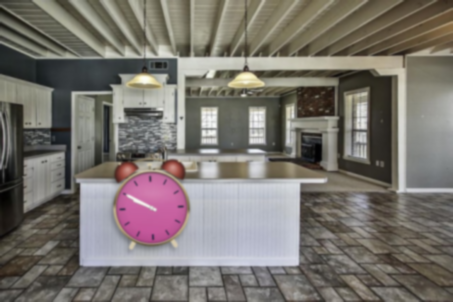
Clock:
{"hour": 9, "minute": 50}
